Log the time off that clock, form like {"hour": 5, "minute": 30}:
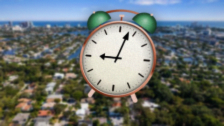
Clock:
{"hour": 9, "minute": 3}
